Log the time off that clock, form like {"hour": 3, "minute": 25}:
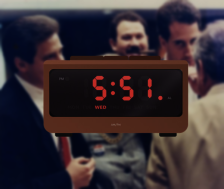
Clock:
{"hour": 5, "minute": 51}
